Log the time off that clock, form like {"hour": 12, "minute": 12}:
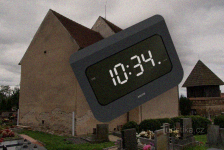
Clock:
{"hour": 10, "minute": 34}
